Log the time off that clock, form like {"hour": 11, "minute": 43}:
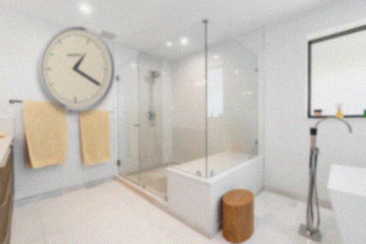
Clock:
{"hour": 1, "minute": 20}
